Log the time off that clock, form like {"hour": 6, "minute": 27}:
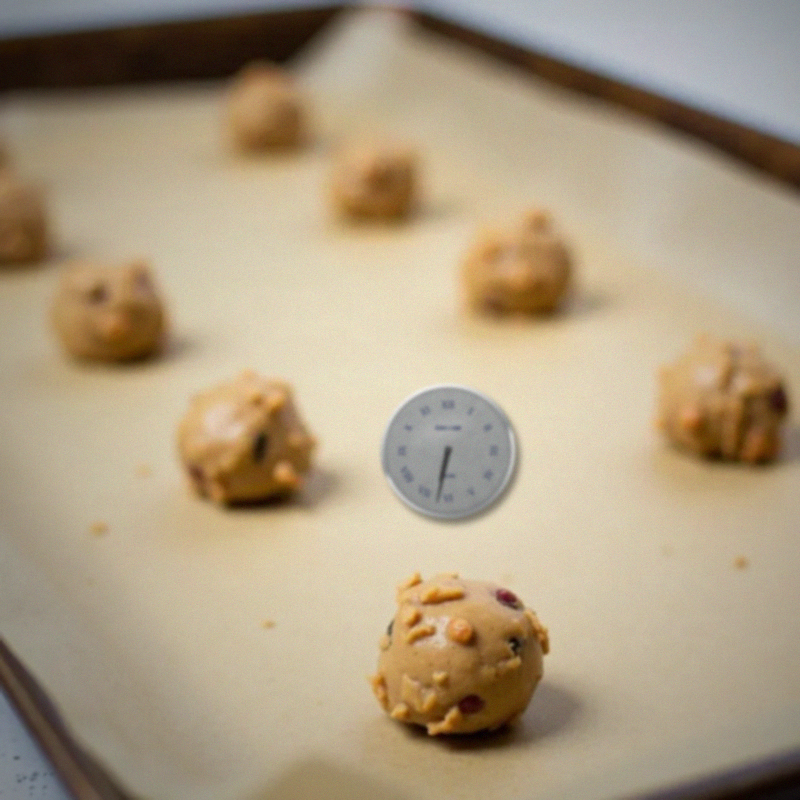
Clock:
{"hour": 6, "minute": 32}
